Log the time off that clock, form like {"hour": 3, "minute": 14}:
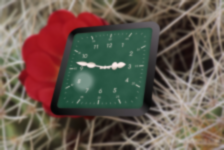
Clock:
{"hour": 2, "minute": 47}
